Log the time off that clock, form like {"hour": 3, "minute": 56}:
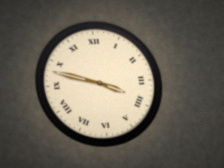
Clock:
{"hour": 3, "minute": 48}
